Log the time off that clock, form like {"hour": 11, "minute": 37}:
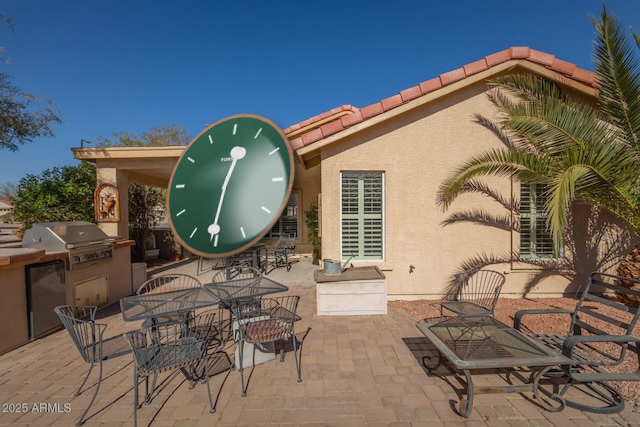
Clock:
{"hour": 12, "minute": 31}
